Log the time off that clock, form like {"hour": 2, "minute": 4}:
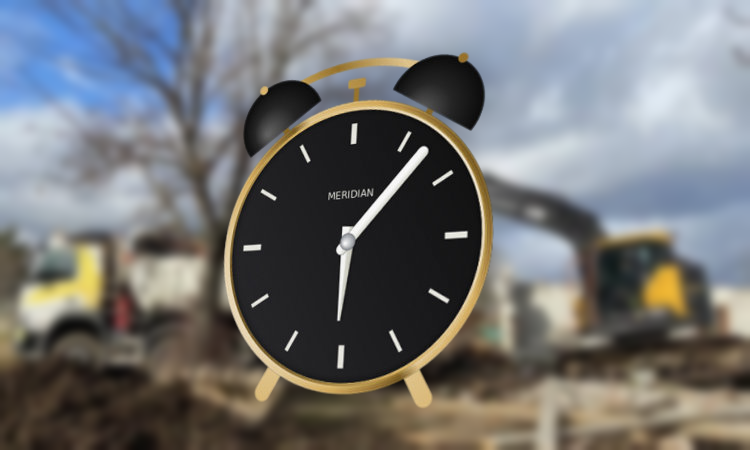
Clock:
{"hour": 6, "minute": 7}
